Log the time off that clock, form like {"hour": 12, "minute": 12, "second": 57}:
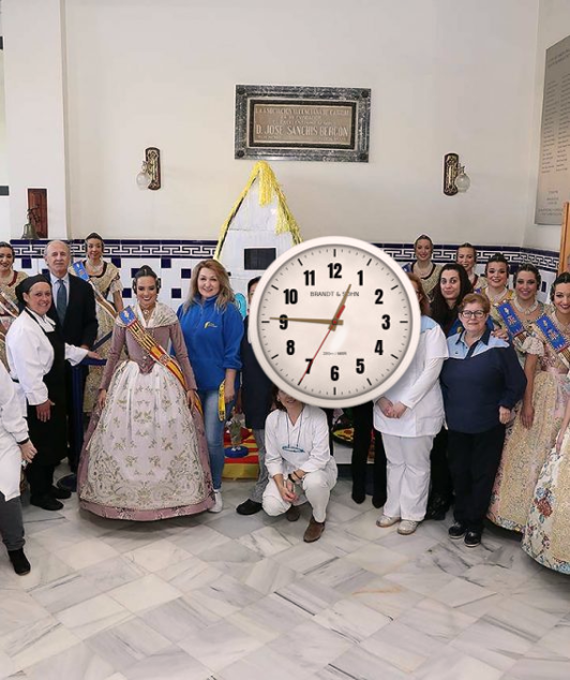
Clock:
{"hour": 12, "minute": 45, "second": 35}
